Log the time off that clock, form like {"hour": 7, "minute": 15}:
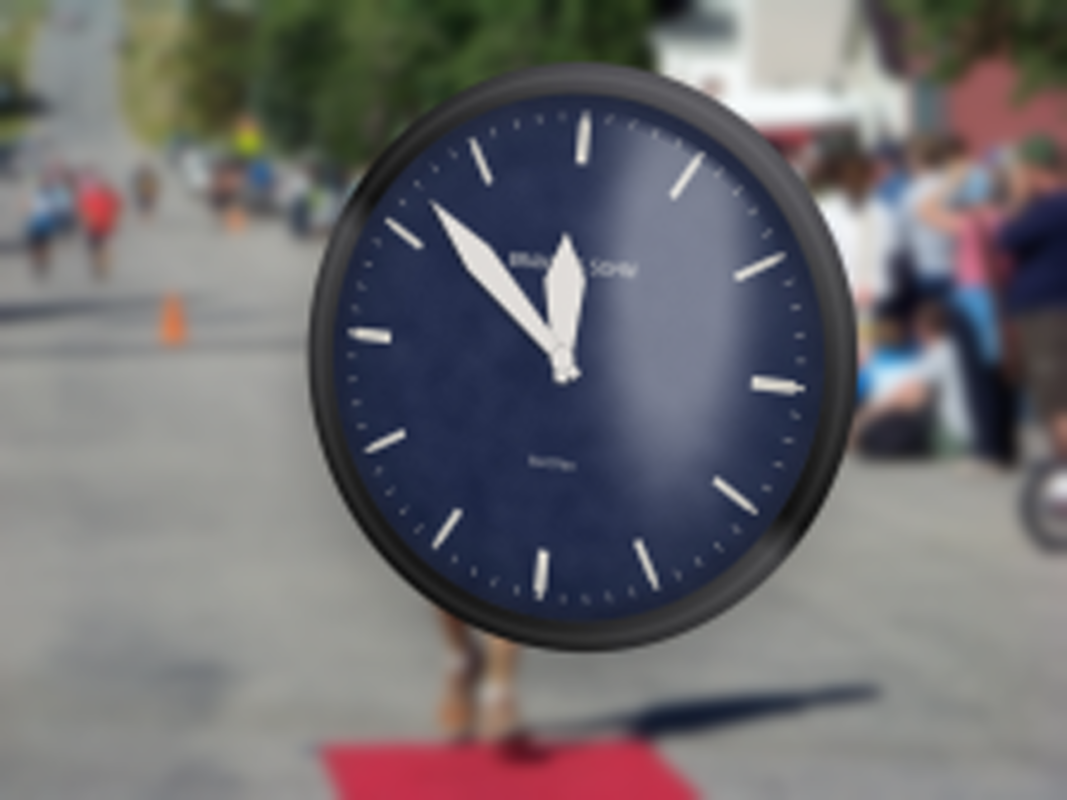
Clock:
{"hour": 11, "minute": 52}
